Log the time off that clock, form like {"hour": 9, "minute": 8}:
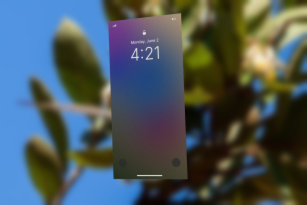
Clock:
{"hour": 4, "minute": 21}
